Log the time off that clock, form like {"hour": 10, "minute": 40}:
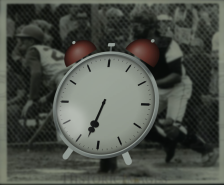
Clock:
{"hour": 6, "minute": 33}
